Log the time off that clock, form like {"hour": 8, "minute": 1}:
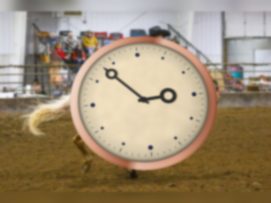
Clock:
{"hour": 2, "minute": 53}
